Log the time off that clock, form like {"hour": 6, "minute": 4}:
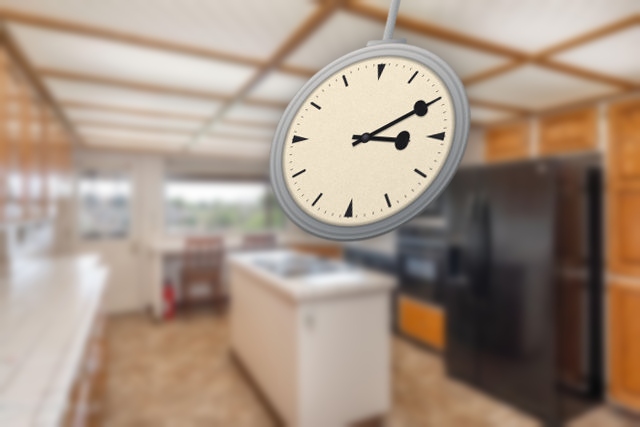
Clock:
{"hour": 3, "minute": 10}
